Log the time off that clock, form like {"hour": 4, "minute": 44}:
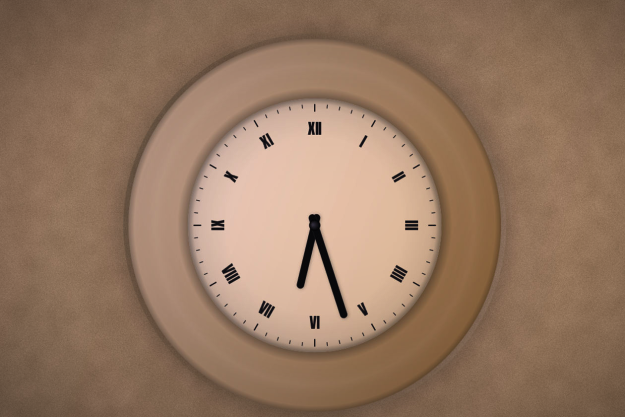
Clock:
{"hour": 6, "minute": 27}
